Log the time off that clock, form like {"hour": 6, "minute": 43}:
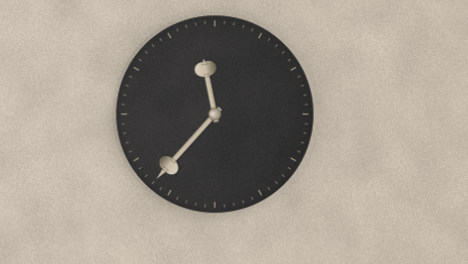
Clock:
{"hour": 11, "minute": 37}
